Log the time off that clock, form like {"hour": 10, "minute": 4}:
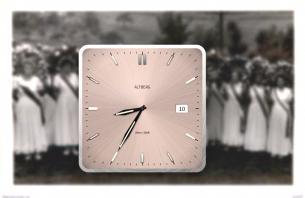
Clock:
{"hour": 8, "minute": 35}
